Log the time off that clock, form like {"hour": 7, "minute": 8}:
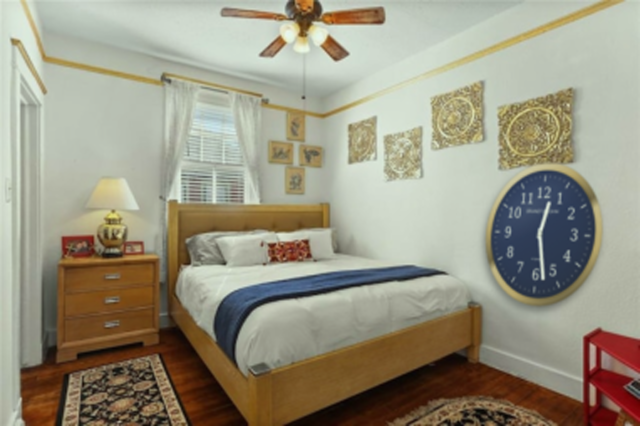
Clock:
{"hour": 12, "minute": 28}
